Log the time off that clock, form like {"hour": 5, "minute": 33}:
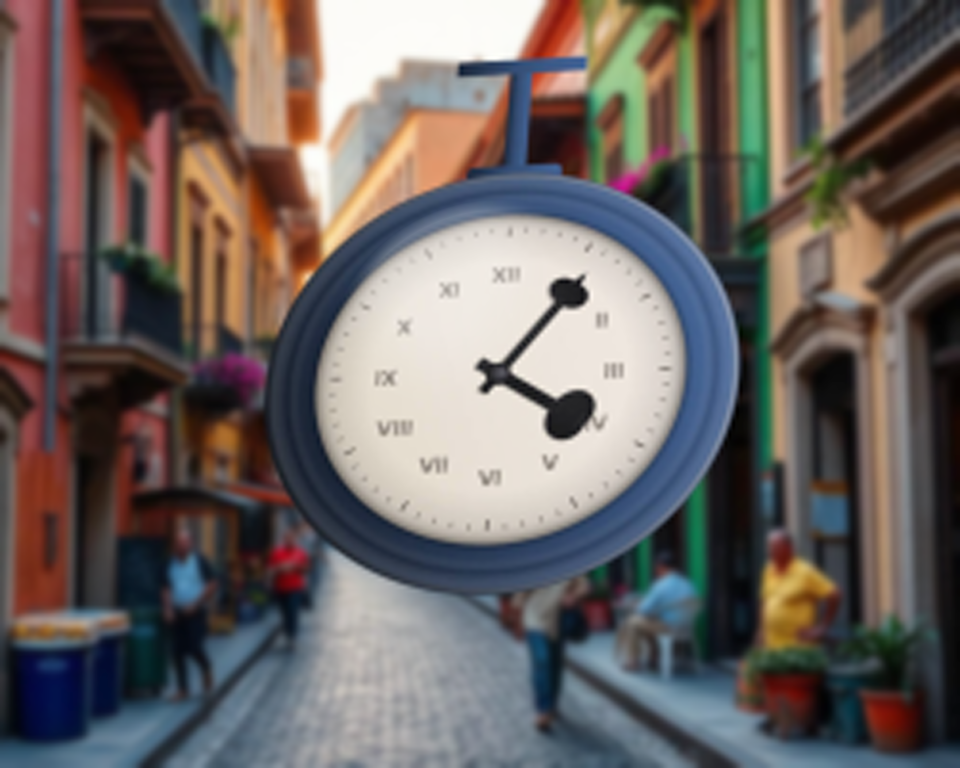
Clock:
{"hour": 4, "minute": 6}
